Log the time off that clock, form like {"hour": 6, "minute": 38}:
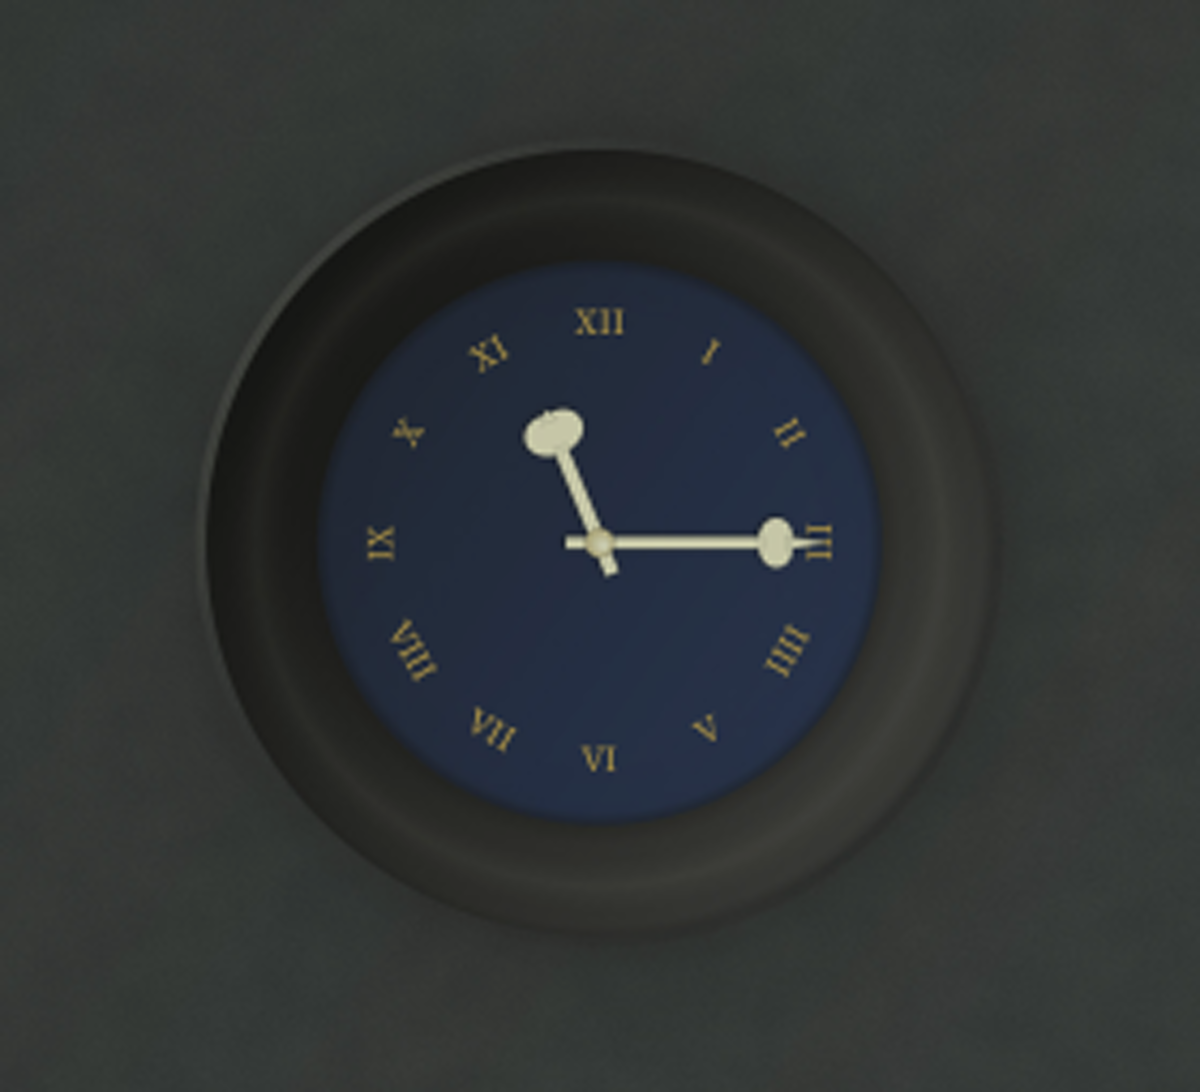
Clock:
{"hour": 11, "minute": 15}
